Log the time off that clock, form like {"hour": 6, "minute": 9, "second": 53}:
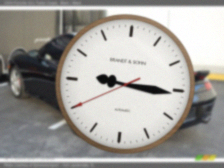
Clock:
{"hour": 9, "minute": 15, "second": 40}
